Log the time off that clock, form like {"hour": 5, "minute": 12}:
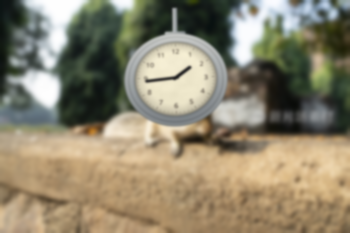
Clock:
{"hour": 1, "minute": 44}
